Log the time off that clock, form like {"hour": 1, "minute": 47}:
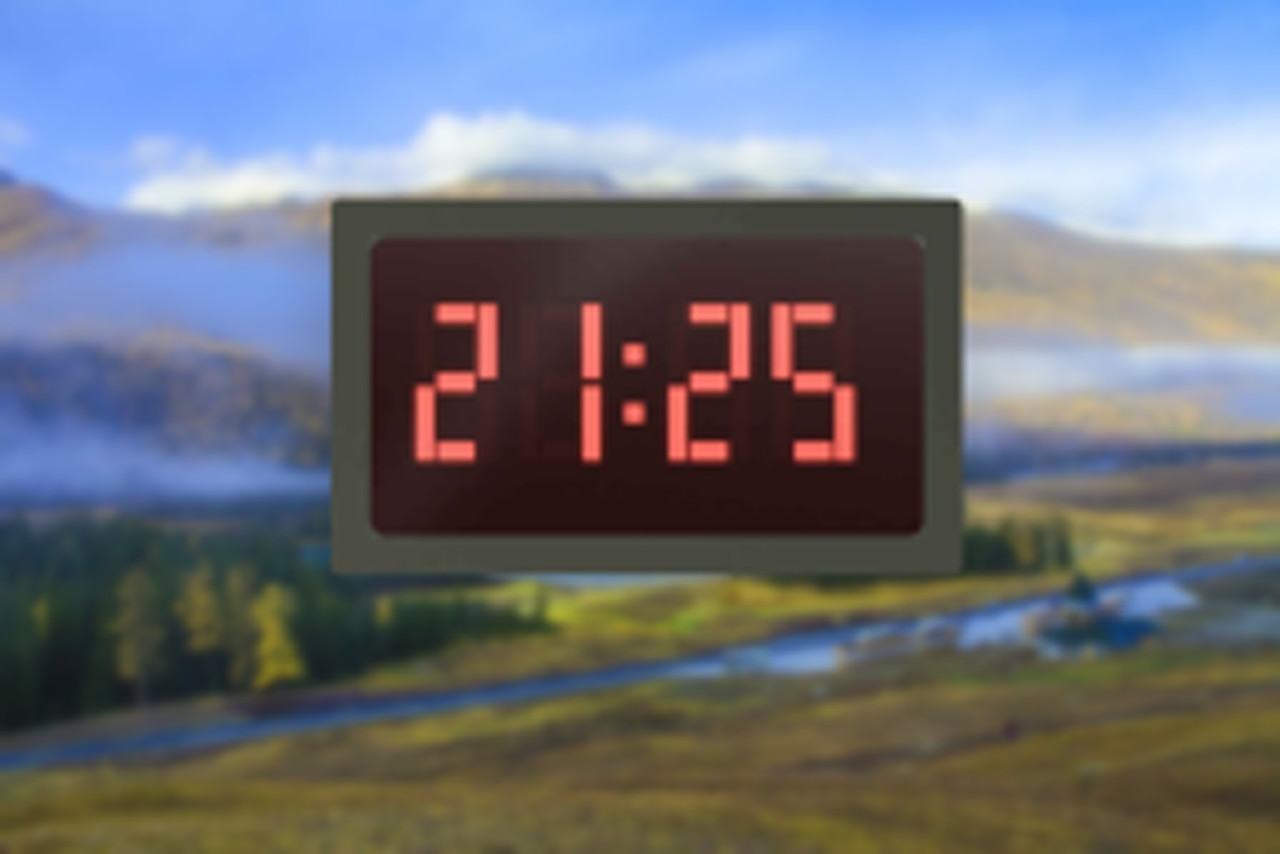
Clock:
{"hour": 21, "minute": 25}
